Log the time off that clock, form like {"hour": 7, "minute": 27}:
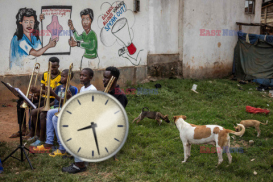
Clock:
{"hour": 8, "minute": 28}
